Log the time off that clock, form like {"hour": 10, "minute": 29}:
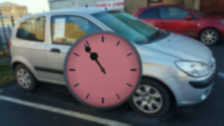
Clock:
{"hour": 10, "minute": 54}
